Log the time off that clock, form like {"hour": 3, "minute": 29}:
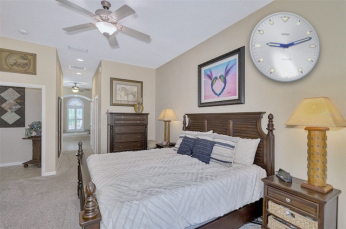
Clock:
{"hour": 9, "minute": 12}
